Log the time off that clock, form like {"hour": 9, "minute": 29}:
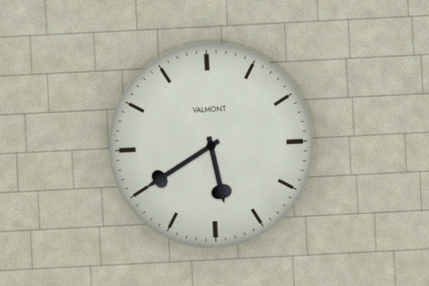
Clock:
{"hour": 5, "minute": 40}
